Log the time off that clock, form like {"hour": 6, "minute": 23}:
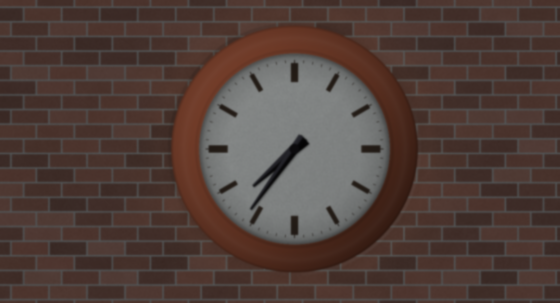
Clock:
{"hour": 7, "minute": 36}
